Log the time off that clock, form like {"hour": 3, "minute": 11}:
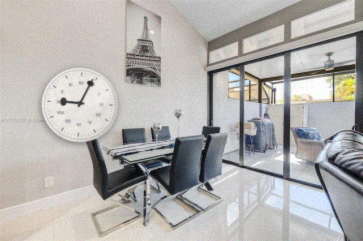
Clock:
{"hour": 9, "minute": 4}
